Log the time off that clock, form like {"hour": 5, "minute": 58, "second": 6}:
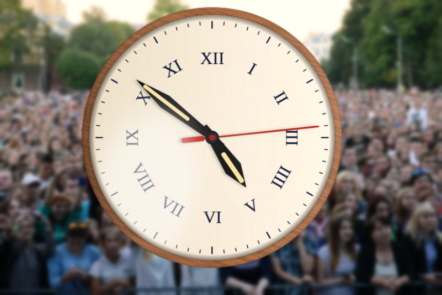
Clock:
{"hour": 4, "minute": 51, "second": 14}
